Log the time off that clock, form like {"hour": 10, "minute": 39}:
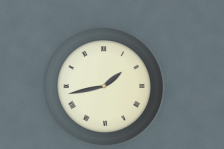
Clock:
{"hour": 1, "minute": 43}
